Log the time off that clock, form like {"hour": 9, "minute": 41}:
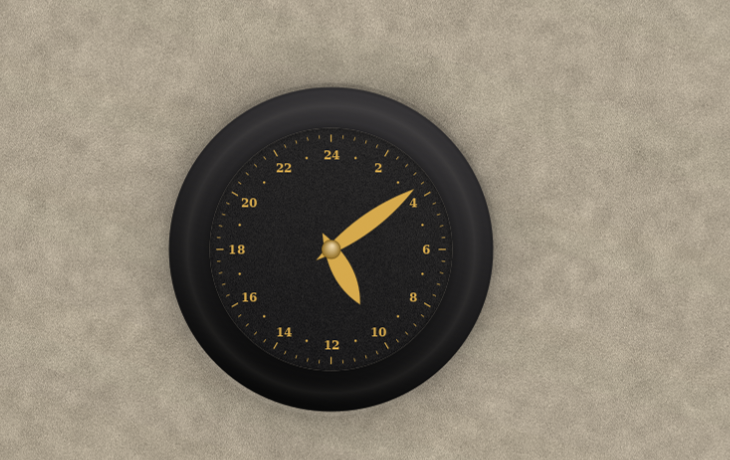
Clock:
{"hour": 10, "minute": 9}
